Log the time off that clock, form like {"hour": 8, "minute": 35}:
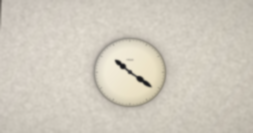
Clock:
{"hour": 10, "minute": 21}
